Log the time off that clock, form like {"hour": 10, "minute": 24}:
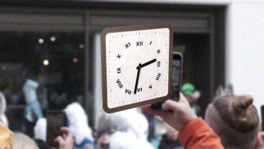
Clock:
{"hour": 2, "minute": 32}
